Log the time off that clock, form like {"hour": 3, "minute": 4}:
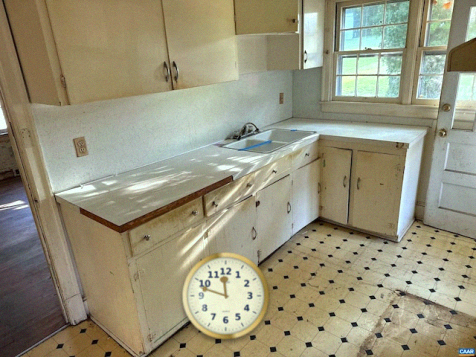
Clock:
{"hour": 11, "minute": 48}
